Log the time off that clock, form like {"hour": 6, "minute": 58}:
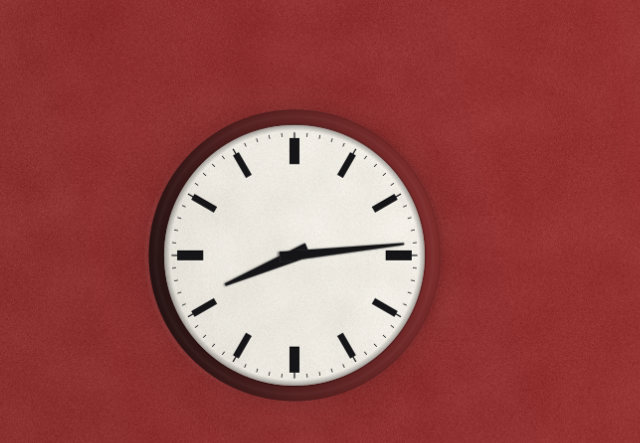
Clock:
{"hour": 8, "minute": 14}
